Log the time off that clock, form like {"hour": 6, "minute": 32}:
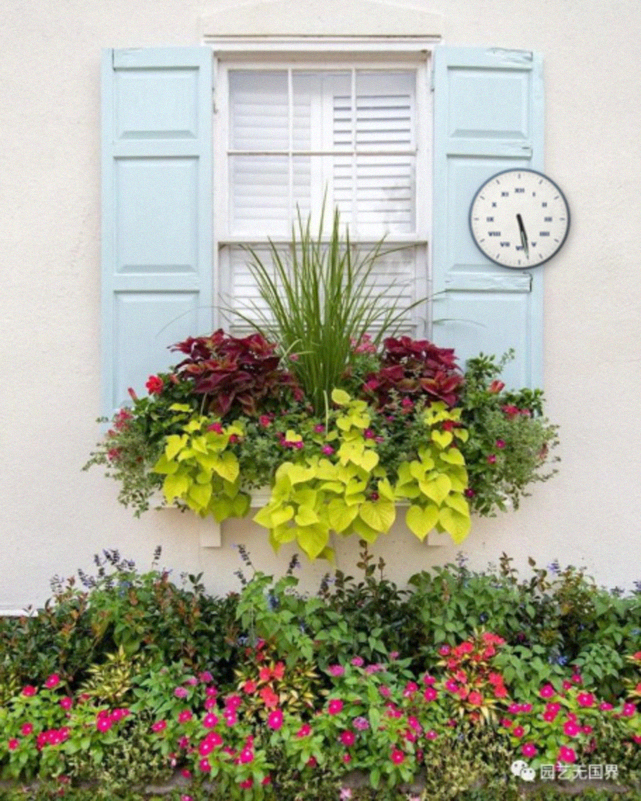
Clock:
{"hour": 5, "minute": 28}
